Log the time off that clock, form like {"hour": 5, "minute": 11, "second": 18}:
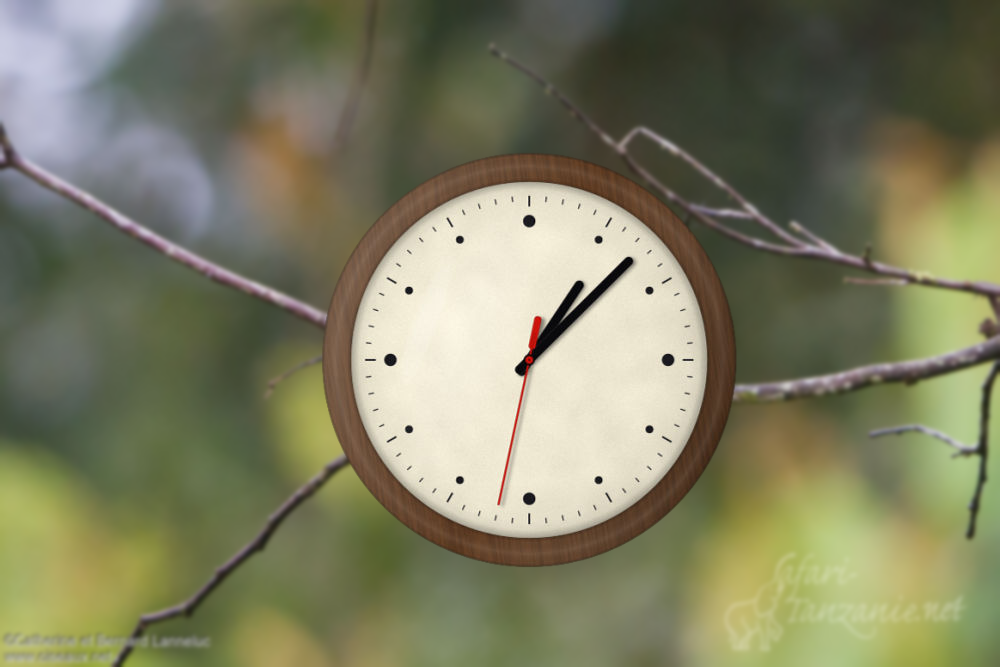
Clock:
{"hour": 1, "minute": 7, "second": 32}
